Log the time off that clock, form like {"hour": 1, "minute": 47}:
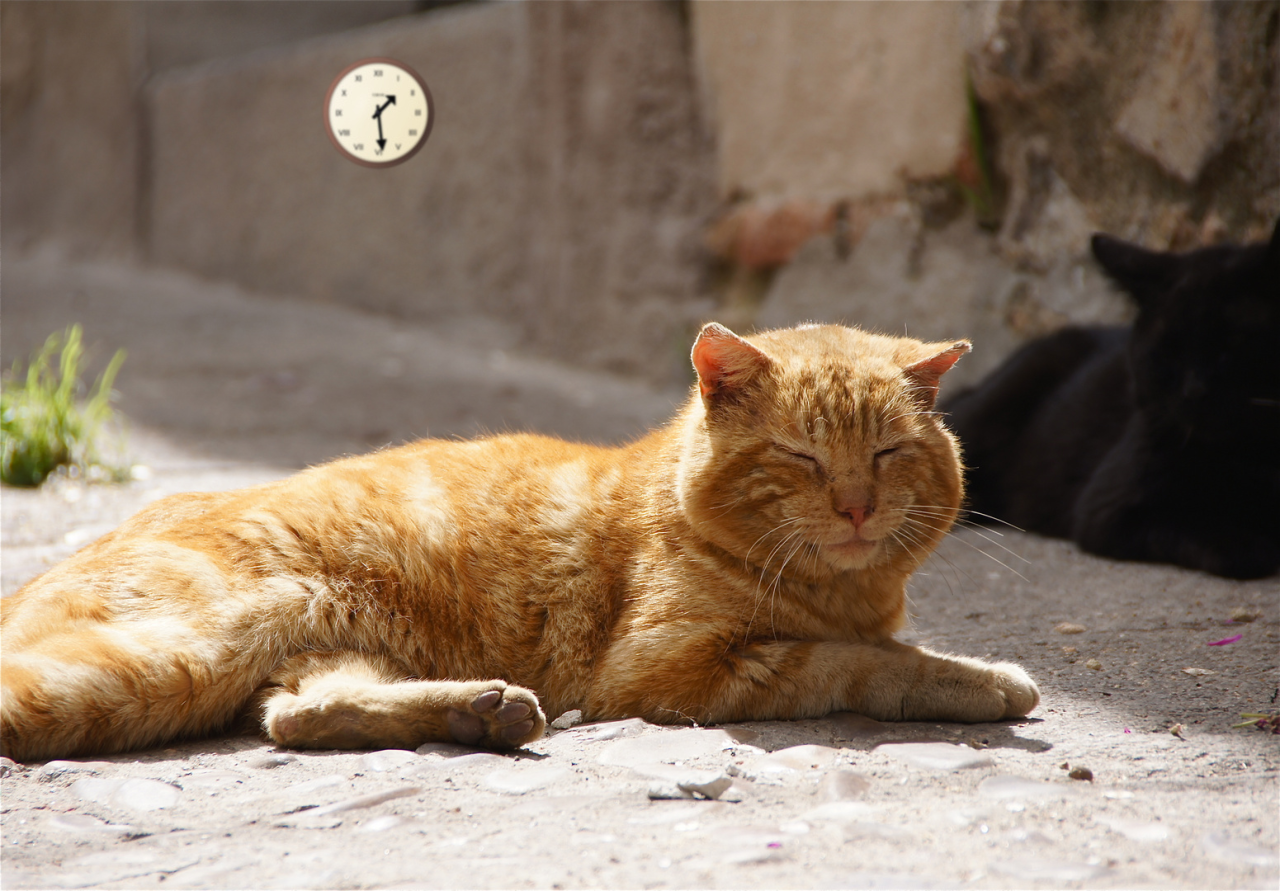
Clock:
{"hour": 1, "minute": 29}
